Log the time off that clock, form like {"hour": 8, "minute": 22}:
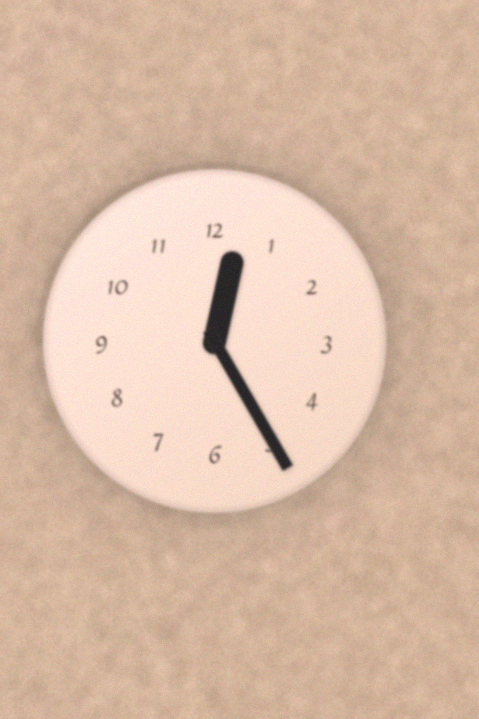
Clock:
{"hour": 12, "minute": 25}
